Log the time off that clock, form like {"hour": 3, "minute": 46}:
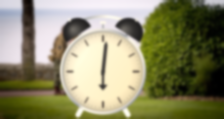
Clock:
{"hour": 6, "minute": 1}
